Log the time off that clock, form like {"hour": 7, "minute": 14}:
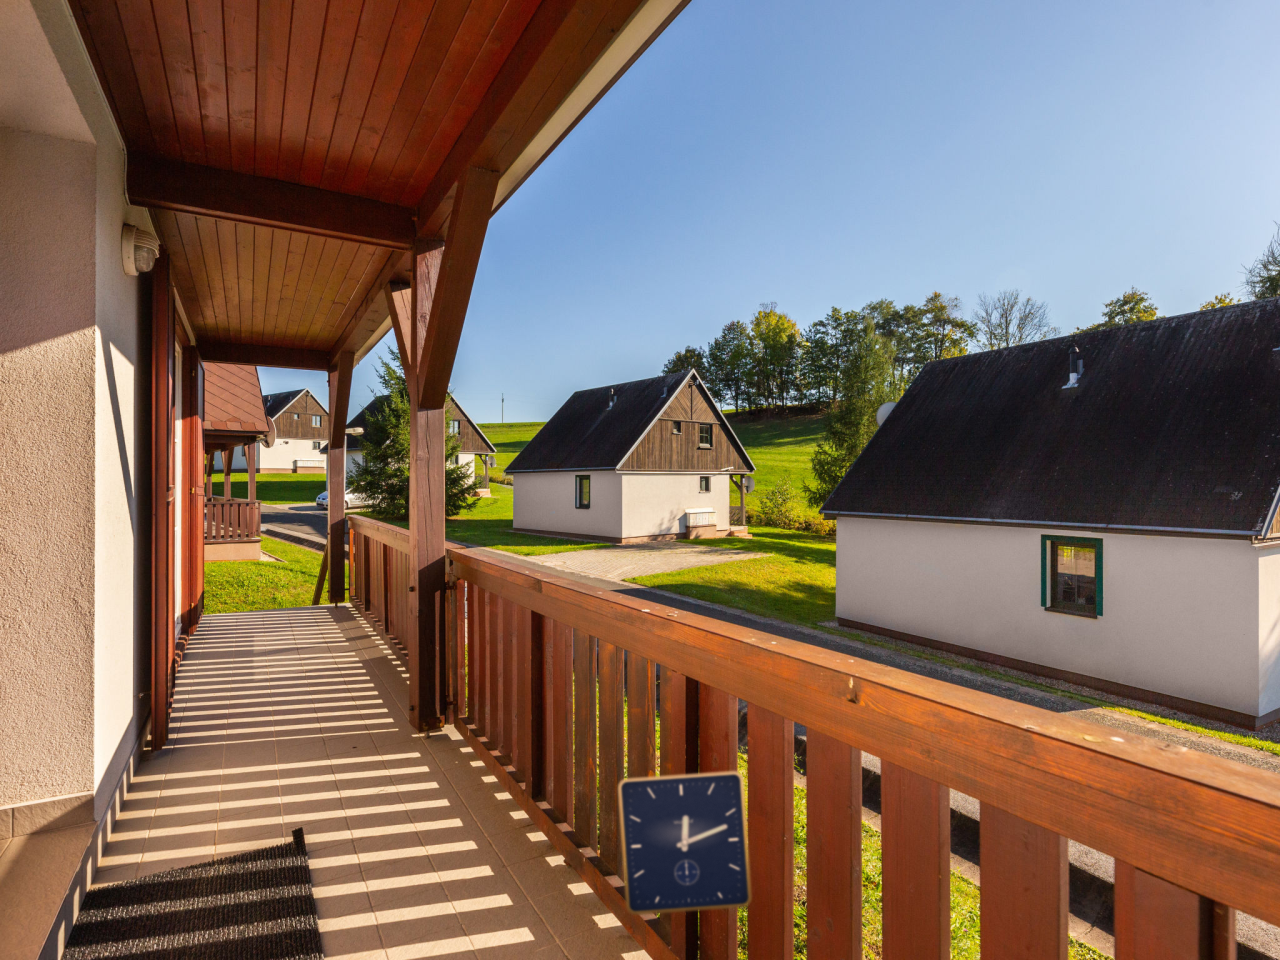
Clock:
{"hour": 12, "minute": 12}
